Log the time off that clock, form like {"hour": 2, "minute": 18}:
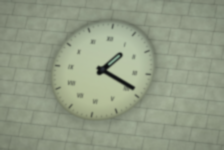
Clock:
{"hour": 1, "minute": 19}
